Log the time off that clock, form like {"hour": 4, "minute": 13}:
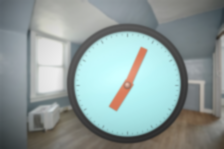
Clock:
{"hour": 7, "minute": 4}
